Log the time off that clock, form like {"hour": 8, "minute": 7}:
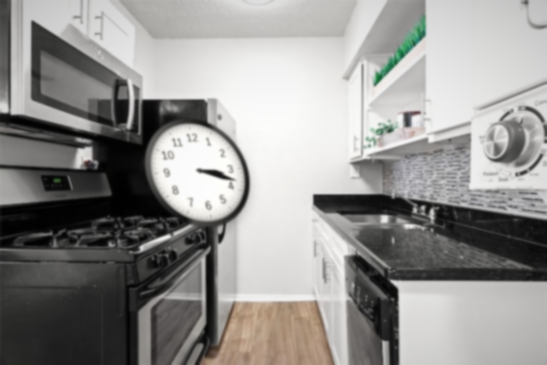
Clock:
{"hour": 3, "minute": 18}
